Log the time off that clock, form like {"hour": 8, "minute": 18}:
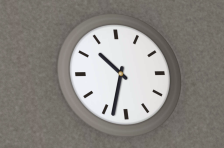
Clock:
{"hour": 10, "minute": 33}
